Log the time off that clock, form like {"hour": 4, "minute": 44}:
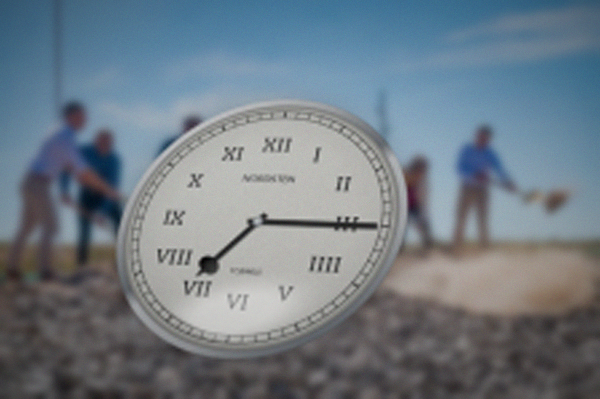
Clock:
{"hour": 7, "minute": 15}
